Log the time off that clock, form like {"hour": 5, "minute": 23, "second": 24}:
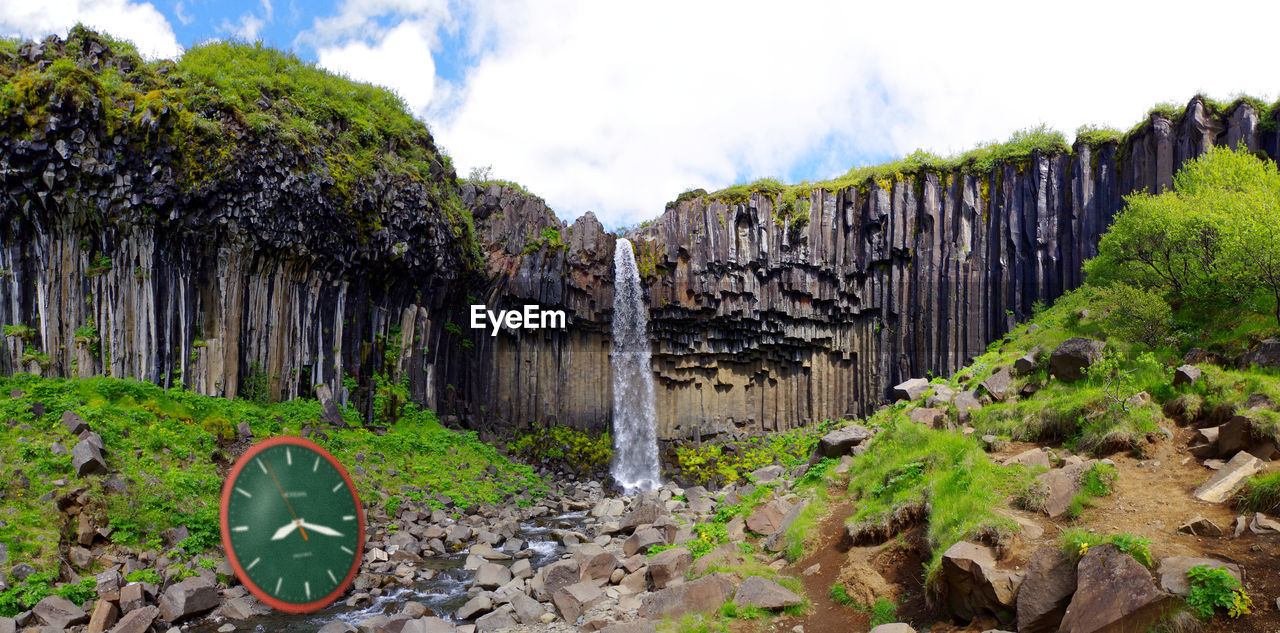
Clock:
{"hour": 8, "minute": 17, "second": 56}
